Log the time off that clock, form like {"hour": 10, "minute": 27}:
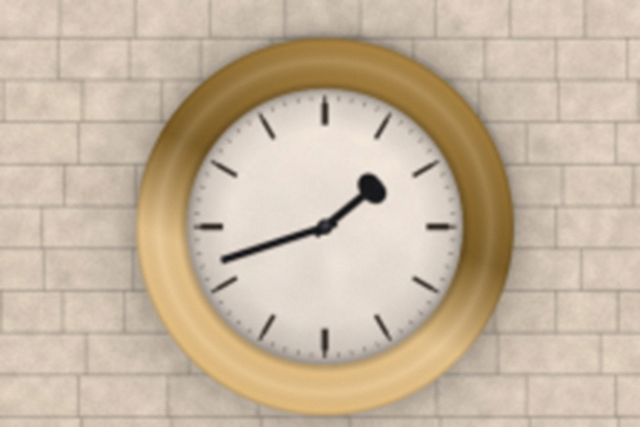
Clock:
{"hour": 1, "minute": 42}
